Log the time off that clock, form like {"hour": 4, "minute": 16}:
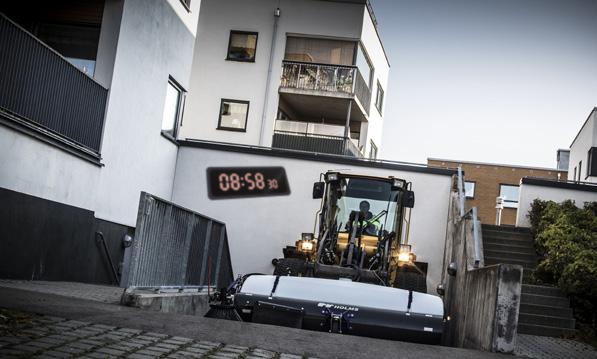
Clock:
{"hour": 8, "minute": 58}
